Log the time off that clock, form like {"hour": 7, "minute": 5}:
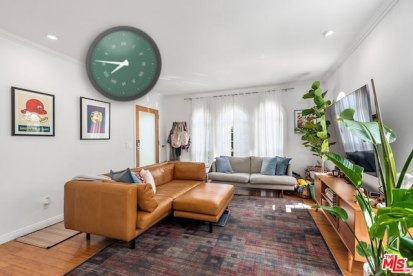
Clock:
{"hour": 7, "minute": 46}
